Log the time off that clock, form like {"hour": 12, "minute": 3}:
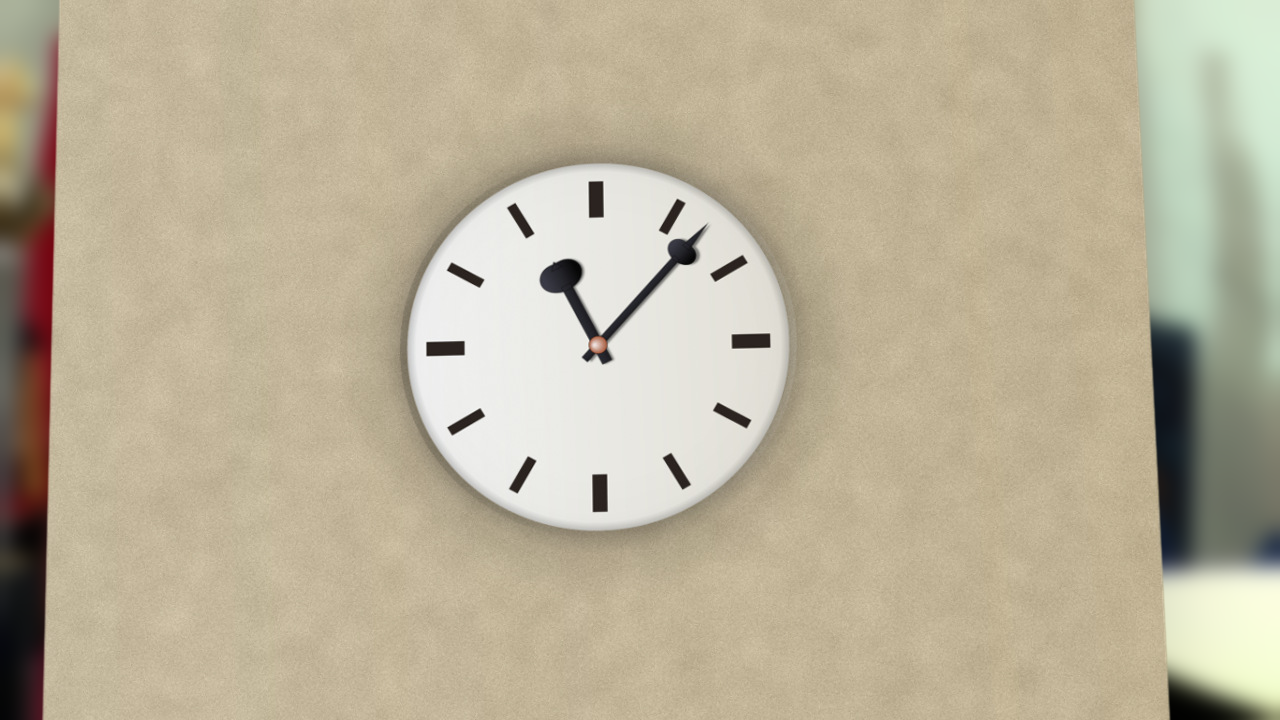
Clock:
{"hour": 11, "minute": 7}
